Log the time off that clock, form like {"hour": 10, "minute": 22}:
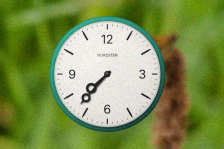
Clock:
{"hour": 7, "minute": 37}
